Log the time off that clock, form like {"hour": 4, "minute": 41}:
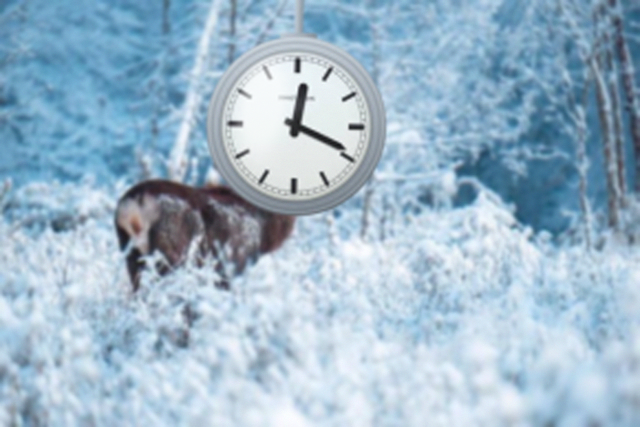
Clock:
{"hour": 12, "minute": 19}
